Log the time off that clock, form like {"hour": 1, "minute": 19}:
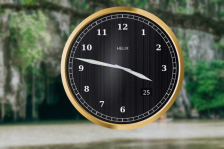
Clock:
{"hour": 3, "minute": 47}
